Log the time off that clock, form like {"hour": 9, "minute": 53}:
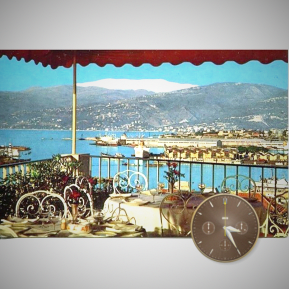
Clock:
{"hour": 3, "minute": 25}
